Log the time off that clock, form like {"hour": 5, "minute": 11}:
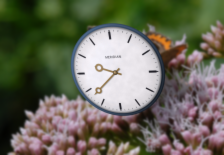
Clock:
{"hour": 9, "minute": 38}
